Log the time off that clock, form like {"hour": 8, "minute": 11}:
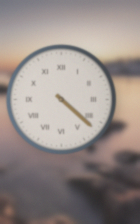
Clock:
{"hour": 4, "minute": 22}
